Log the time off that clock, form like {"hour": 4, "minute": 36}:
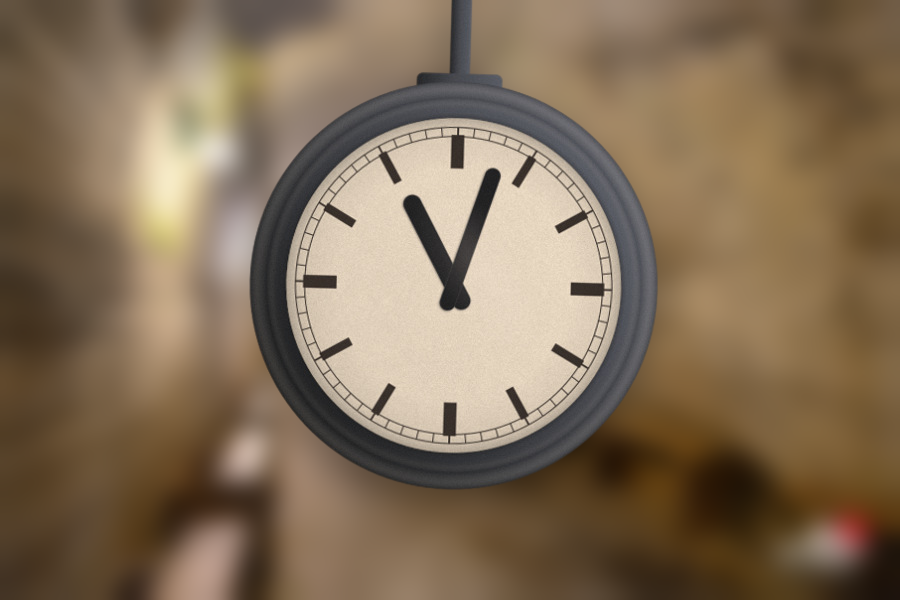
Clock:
{"hour": 11, "minute": 3}
